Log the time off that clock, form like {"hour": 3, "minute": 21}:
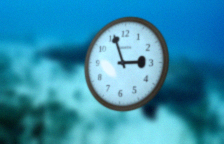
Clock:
{"hour": 2, "minute": 56}
